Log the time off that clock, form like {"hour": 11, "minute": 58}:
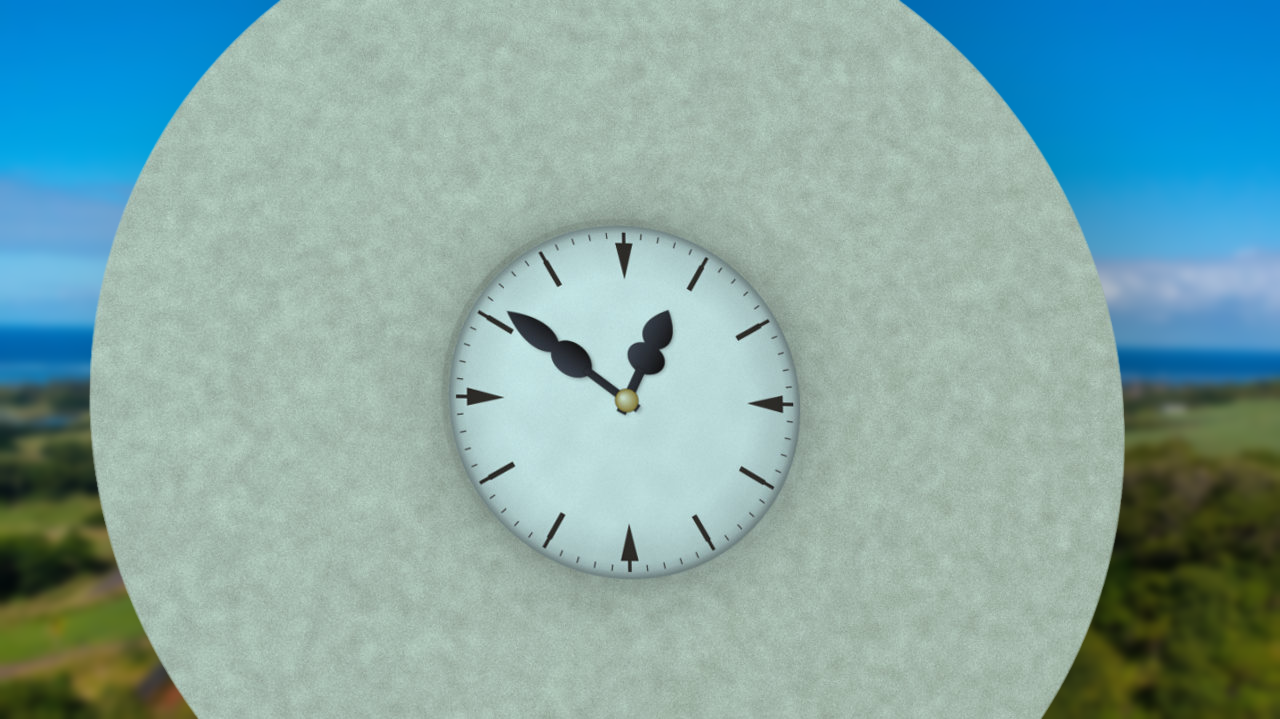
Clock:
{"hour": 12, "minute": 51}
